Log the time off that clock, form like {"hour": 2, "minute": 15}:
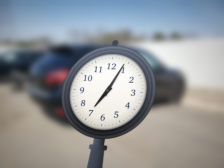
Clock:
{"hour": 7, "minute": 4}
